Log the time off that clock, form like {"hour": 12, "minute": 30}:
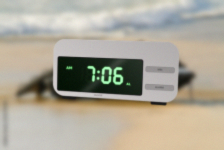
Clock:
{"hour": 7, "minute": 6}
